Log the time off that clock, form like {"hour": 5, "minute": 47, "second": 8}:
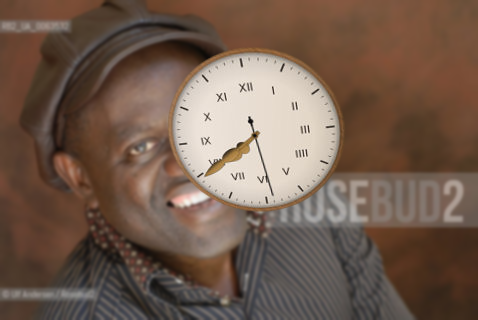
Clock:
{"hour": 7, "minute": 39, "second": 29}
